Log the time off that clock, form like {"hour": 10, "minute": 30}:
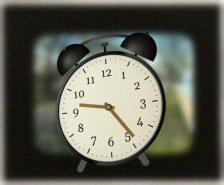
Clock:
{"hour": 9, "minute": 24}
